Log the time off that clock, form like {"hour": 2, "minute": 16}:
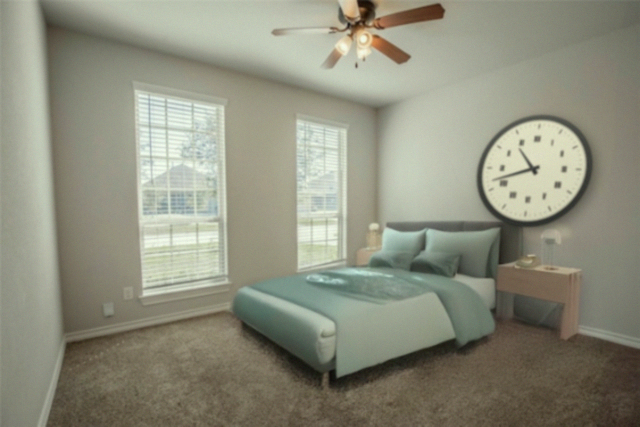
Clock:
{"hour": 10, "minute": 42}
